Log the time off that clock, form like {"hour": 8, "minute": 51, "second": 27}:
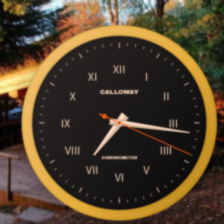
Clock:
{"hour": 7, "minute": 16, "second": 19}
